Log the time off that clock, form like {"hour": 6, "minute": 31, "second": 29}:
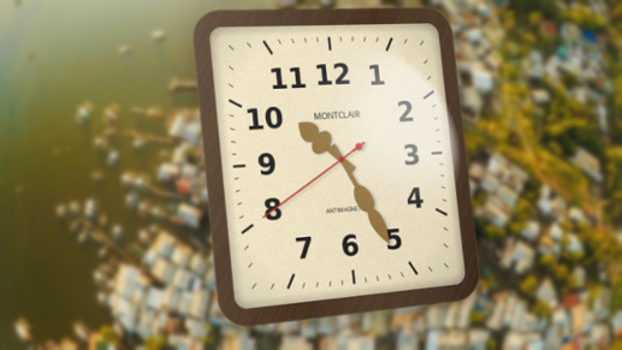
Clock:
{"hour": 10, "minute": 25, "second": 40}
